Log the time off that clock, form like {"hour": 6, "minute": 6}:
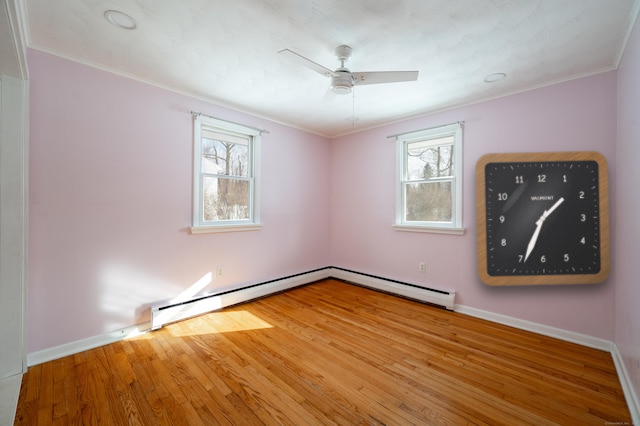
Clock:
{"hour": 1, "minute": 34}
